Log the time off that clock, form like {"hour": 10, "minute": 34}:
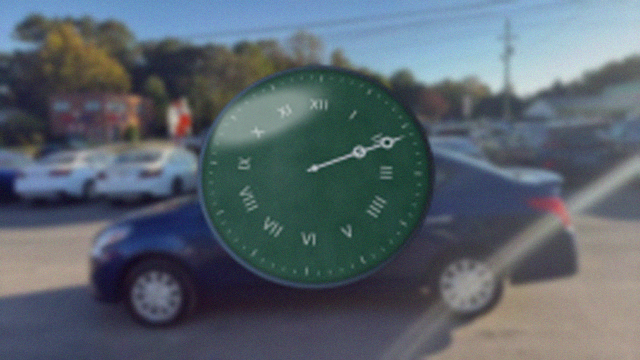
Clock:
{"hour": 2, "minute": 11}
